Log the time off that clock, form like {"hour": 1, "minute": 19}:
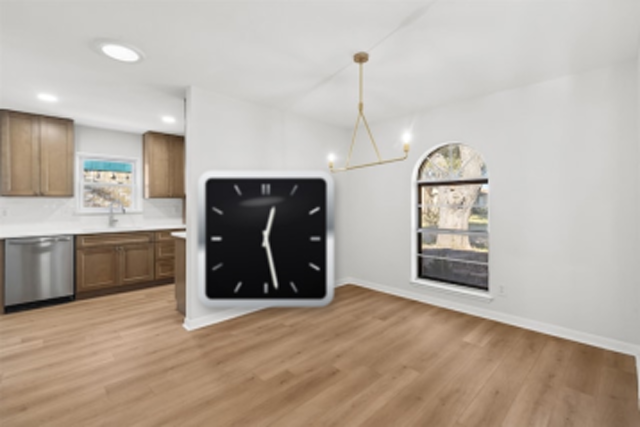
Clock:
{"hour": 12, "minute": 28}
